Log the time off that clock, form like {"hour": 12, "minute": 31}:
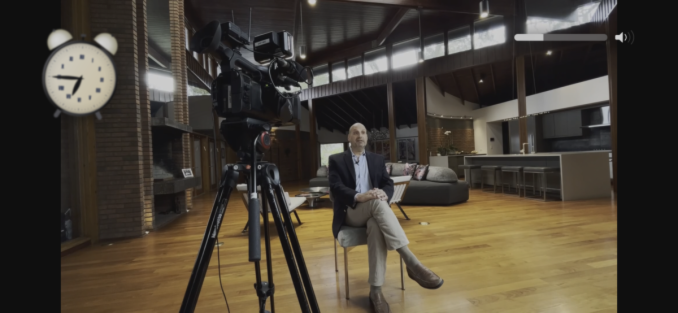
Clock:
{"hour": 6, "minute": 45}
